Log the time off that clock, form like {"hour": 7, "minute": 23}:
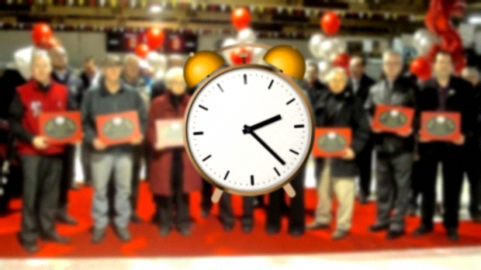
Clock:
{"hour": 2, "minute": 23}
